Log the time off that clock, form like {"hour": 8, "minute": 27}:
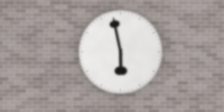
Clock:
{"hour": 5, "minute": 58}
